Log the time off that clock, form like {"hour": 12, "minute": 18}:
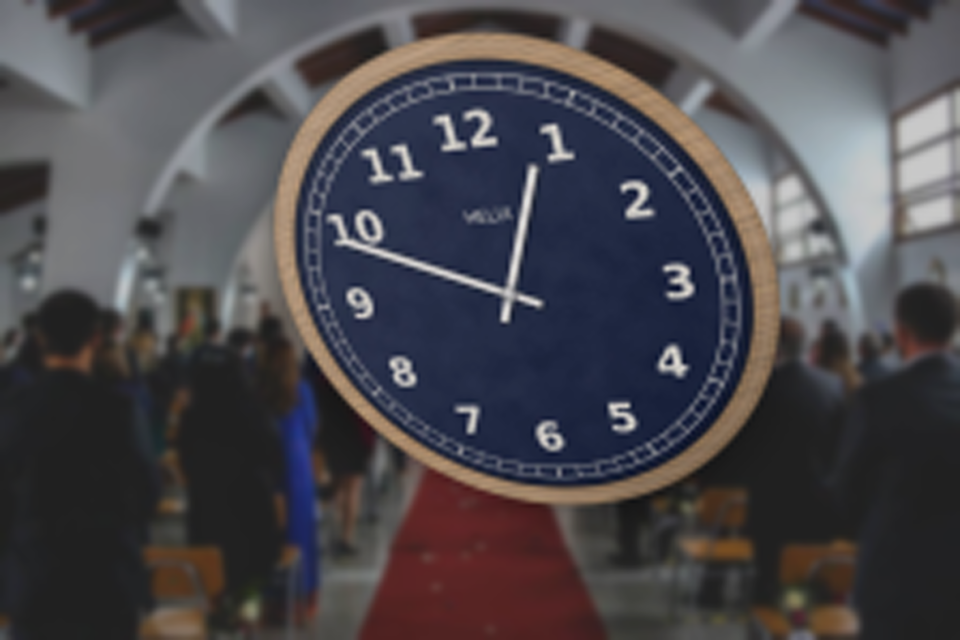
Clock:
{"hour": 12, "minute": 49}
